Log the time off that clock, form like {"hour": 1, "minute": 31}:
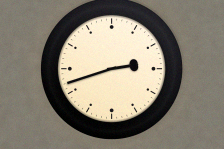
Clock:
{"hour": 2, "minute": 42}
